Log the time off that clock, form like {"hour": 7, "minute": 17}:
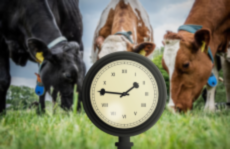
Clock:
{"hour": 1, "minute": 46}
